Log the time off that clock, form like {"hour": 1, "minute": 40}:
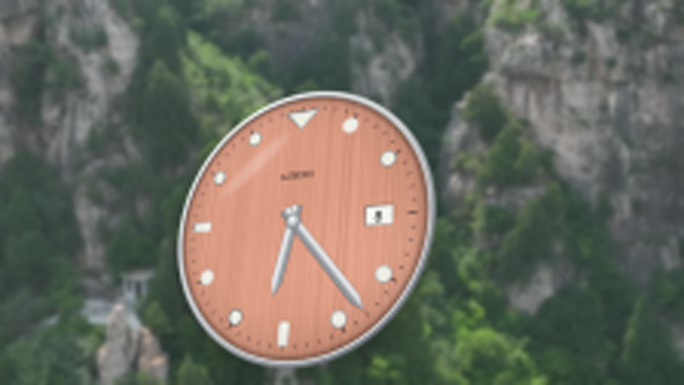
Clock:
{"hour": 6, "minute": 23}
